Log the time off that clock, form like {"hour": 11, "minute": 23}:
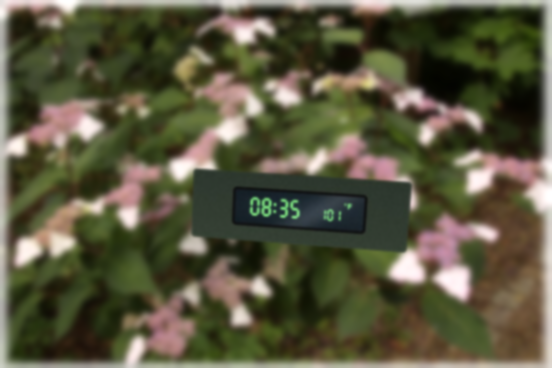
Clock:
{"hour": 8, "minute": 35}
